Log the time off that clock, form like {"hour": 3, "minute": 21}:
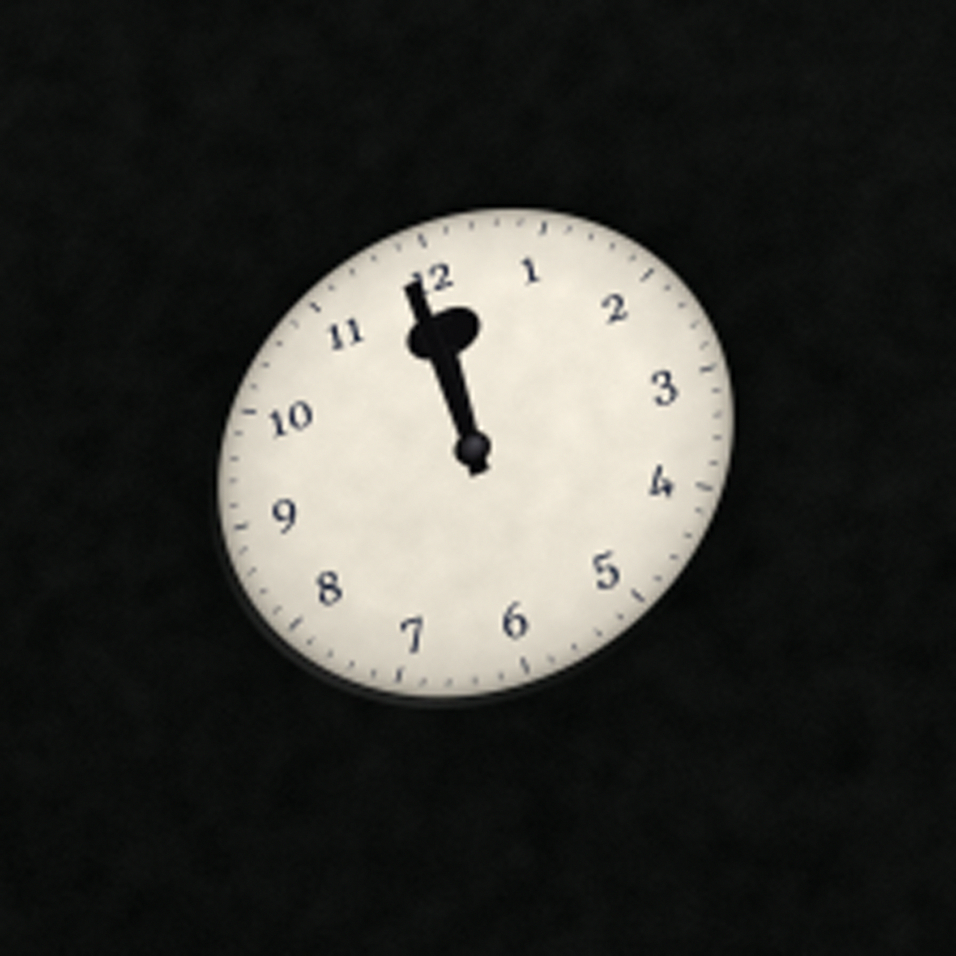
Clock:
{"hour": 11, "minute": 59}
